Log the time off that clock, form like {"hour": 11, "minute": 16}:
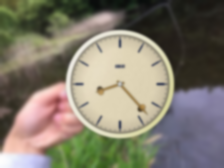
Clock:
{"hour": 8, "minute": 23}
